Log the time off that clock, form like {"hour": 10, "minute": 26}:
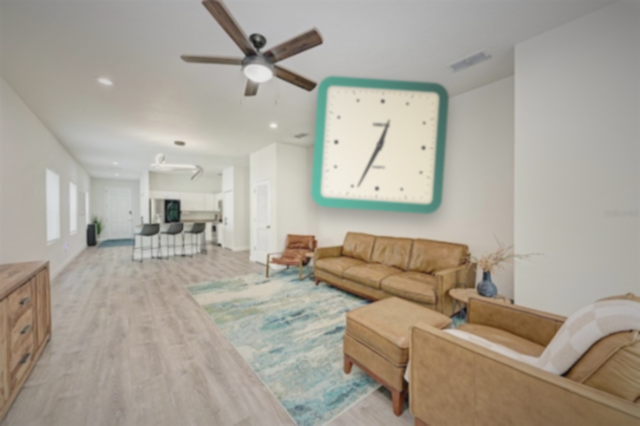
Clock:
{"hour": 12, "minute": 34}
